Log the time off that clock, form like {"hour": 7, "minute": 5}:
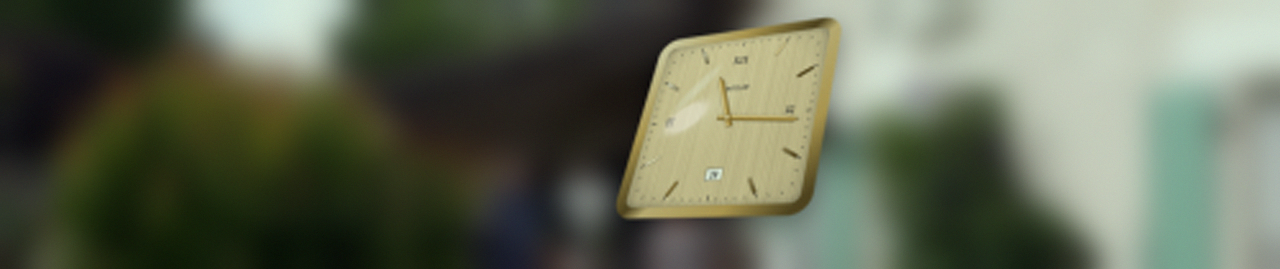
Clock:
{"hour": 11, "minute": 16}
